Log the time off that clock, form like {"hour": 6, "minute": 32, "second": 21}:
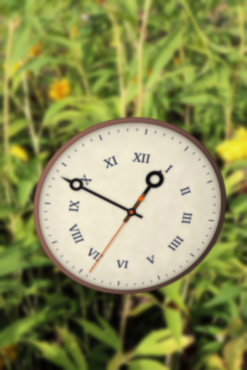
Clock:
{"hour": 12, "minute": 48, "second": 34}
